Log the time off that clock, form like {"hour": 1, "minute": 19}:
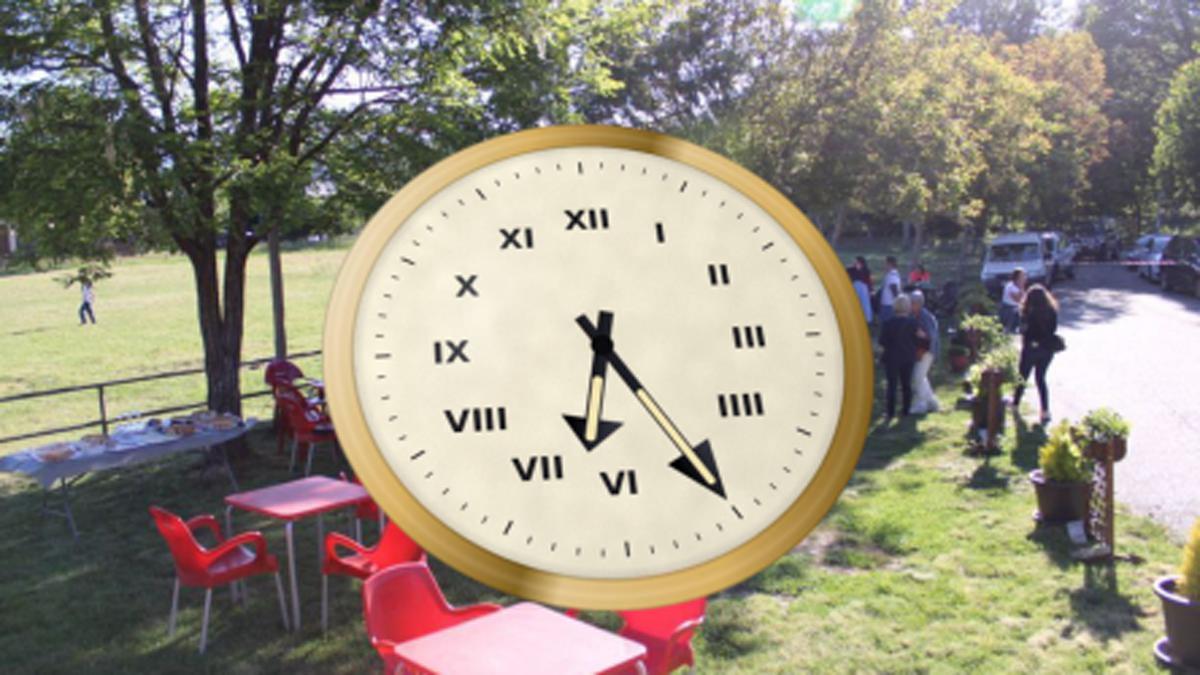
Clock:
{"hour": 6, "minute": 25}
